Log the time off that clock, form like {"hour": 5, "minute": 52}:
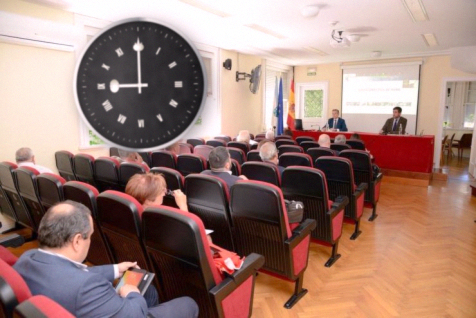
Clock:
{"hour": 9, "minute": 0}
